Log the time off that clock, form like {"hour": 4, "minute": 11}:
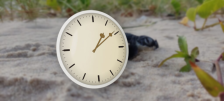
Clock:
{"hour": 1, "minute": 9}
